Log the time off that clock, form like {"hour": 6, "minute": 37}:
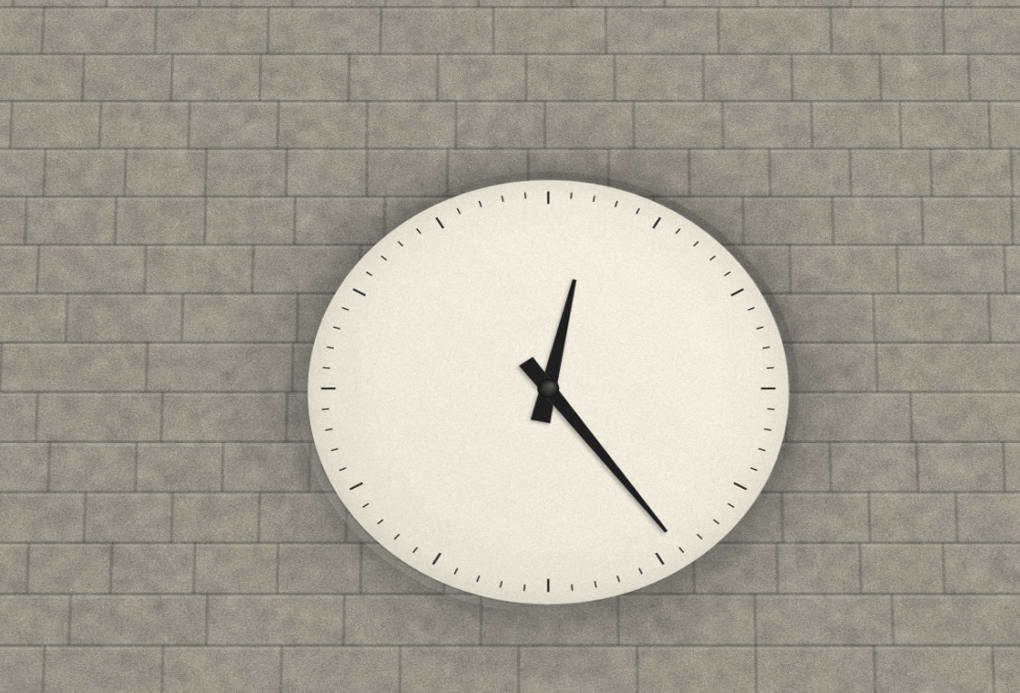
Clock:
{"hour": 12, "minute": 24}
